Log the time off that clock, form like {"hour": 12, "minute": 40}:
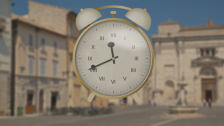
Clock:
{"hour": 11, "minute": 41}
